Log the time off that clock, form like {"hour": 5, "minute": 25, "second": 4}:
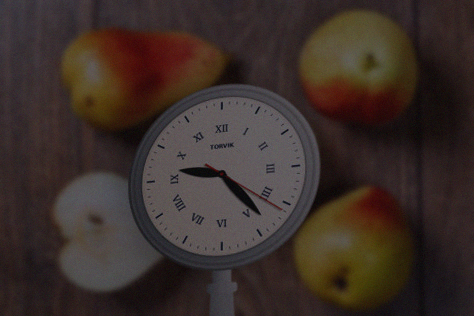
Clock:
{"hour": 9, "minute": 23, "second": 21}
